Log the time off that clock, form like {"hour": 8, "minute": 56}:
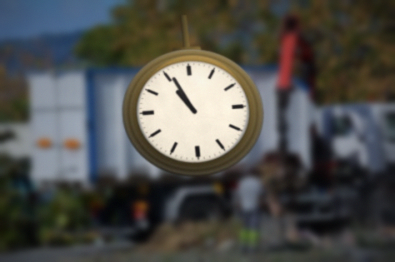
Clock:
{"hour": 10, "minute": 56}
